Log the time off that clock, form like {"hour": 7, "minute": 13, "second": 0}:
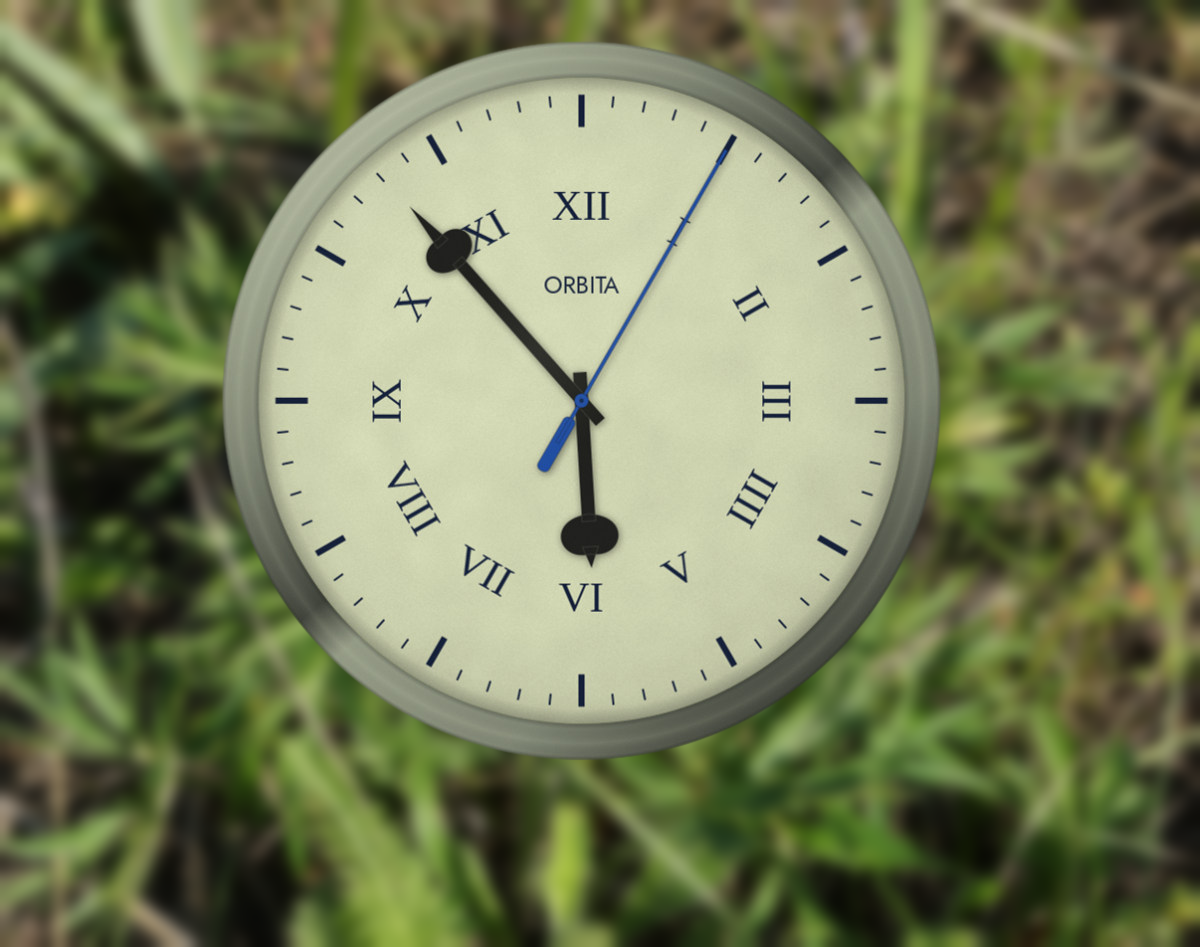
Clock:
{"hour": 5, "minute": 53, "second": 5}
